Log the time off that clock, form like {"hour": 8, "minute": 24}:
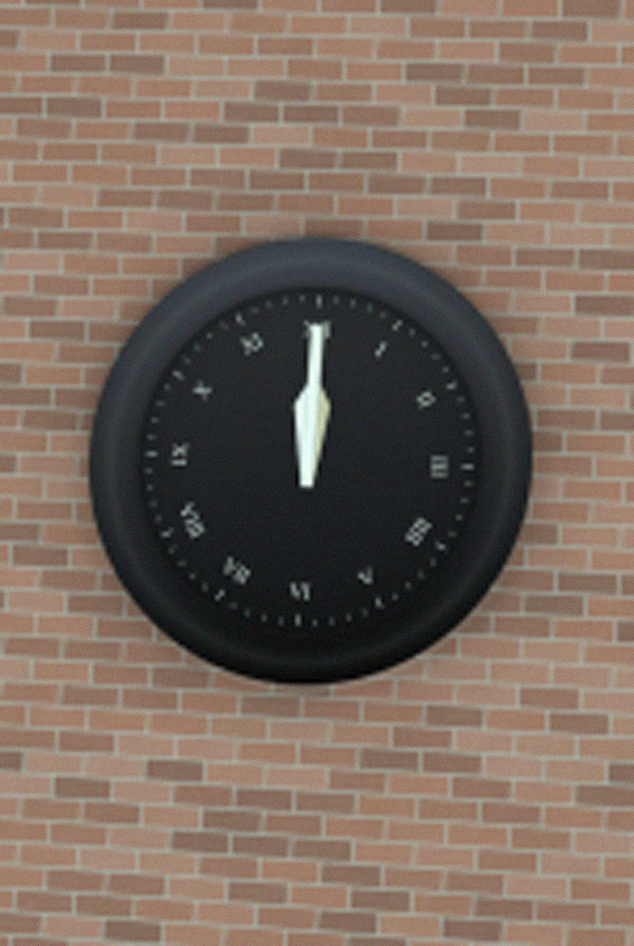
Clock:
{"hour": 12, "minute": 0}
